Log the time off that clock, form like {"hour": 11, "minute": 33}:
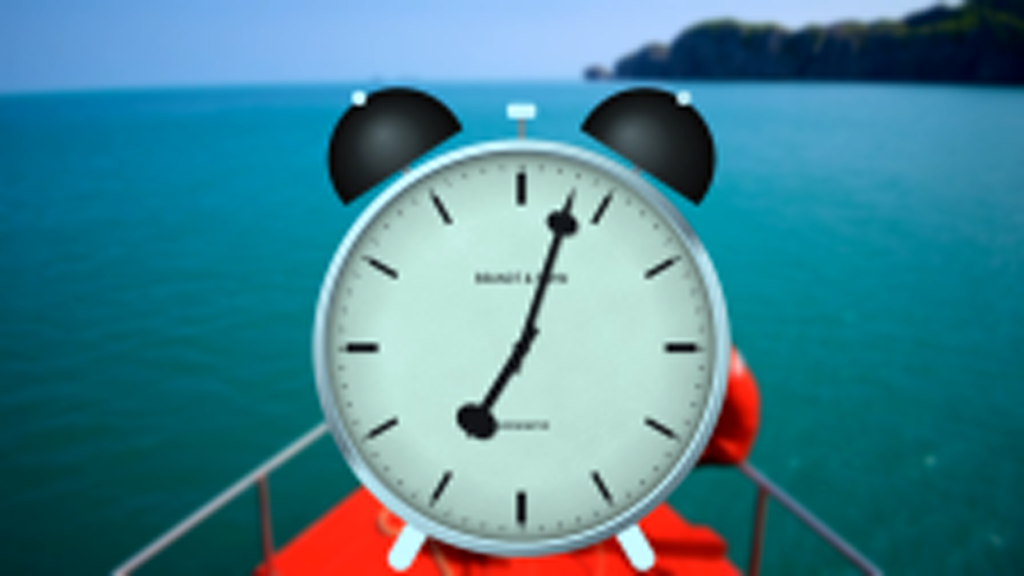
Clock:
{"hour": 7, "minute": 3}
